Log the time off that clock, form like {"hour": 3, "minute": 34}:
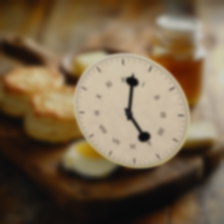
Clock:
{"hour": 5, "minute": 2}
